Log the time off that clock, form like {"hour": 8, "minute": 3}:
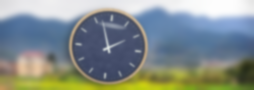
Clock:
{"hour": 1, "minute": 57}
